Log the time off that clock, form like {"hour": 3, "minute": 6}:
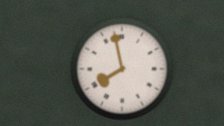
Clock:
{"hour": 7, "minute": 58}
